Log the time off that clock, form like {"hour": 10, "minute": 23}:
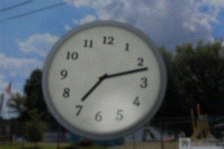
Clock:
{"hour": 7, "minute": 12}
